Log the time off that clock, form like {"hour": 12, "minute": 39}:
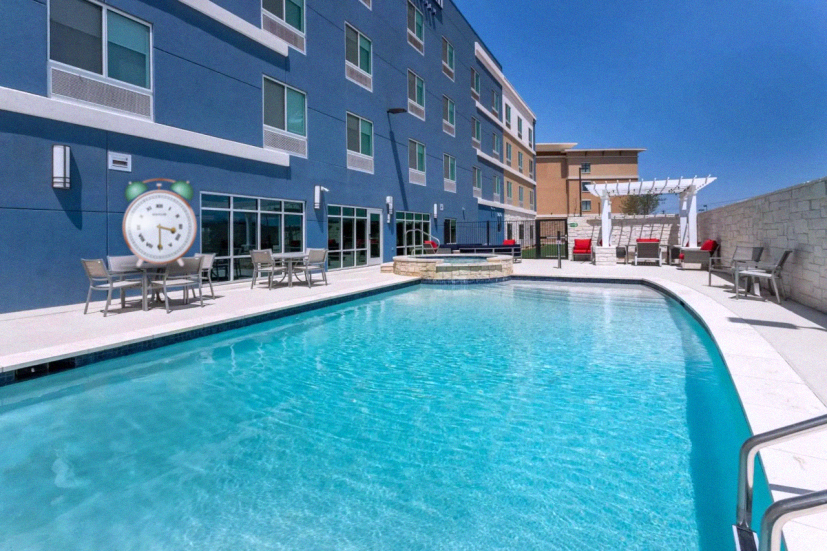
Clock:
{"hour": 3, "minute": 30}
